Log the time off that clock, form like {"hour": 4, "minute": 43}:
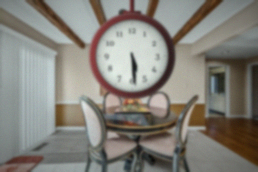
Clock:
{"hour": 5, "minute": 29}
